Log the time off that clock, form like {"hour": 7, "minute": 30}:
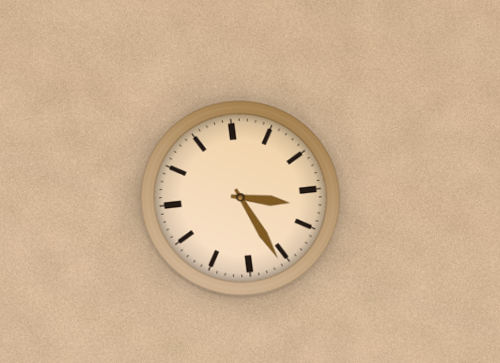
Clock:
{"hour": 3, "minute": 26}
